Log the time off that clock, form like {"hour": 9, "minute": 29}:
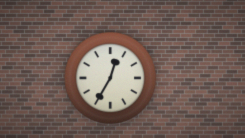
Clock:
{"hour": 12, "minute": 35}
